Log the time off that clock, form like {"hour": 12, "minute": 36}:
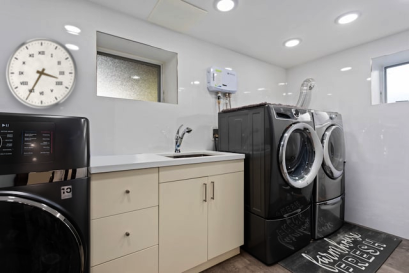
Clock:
{"hour": 3, "minute": 35}
